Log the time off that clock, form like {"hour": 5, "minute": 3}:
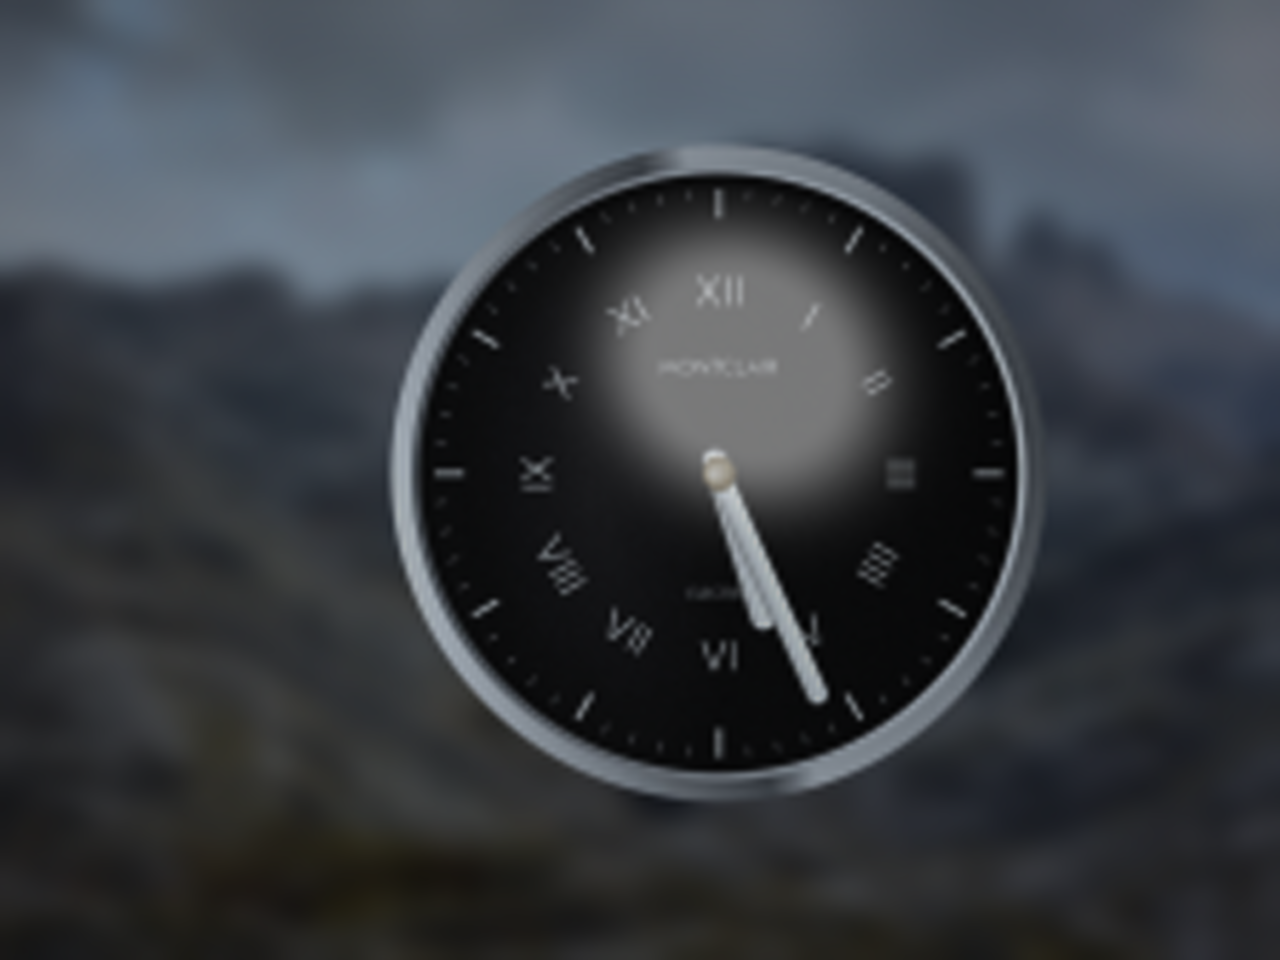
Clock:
{"hour": 5, "minute": 26}
